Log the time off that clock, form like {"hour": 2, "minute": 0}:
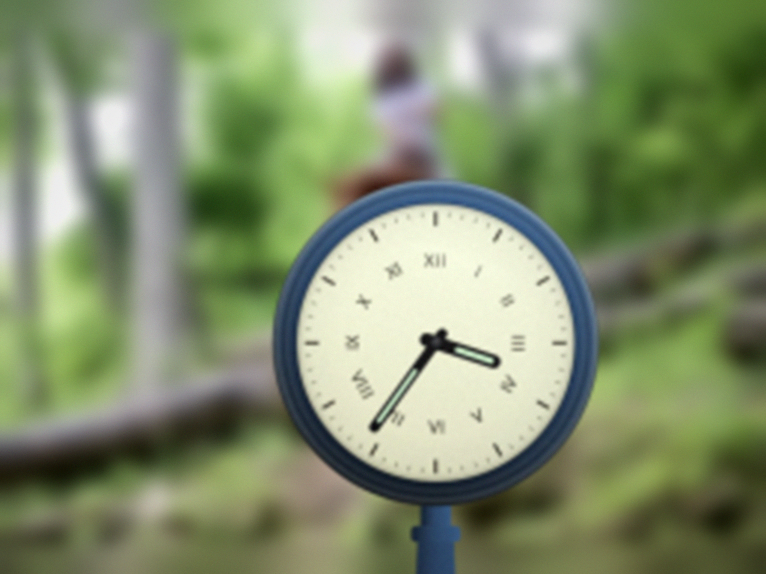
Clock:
{"hour": 3, "minute": 36}
